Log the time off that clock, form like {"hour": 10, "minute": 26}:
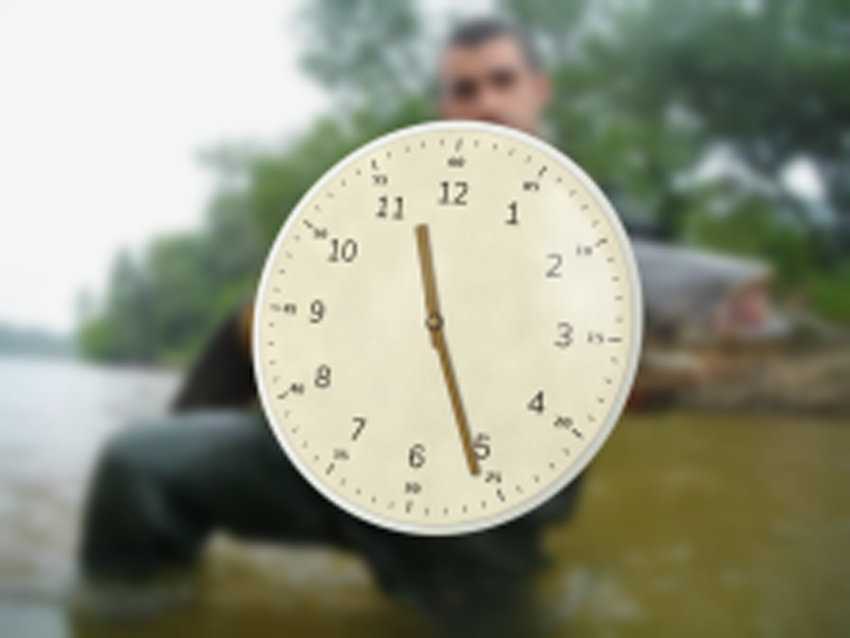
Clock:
{"hour": 11, "minute": 26}
